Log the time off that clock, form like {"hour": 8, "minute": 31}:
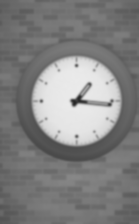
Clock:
{"hour": 1, "minute": 16}
